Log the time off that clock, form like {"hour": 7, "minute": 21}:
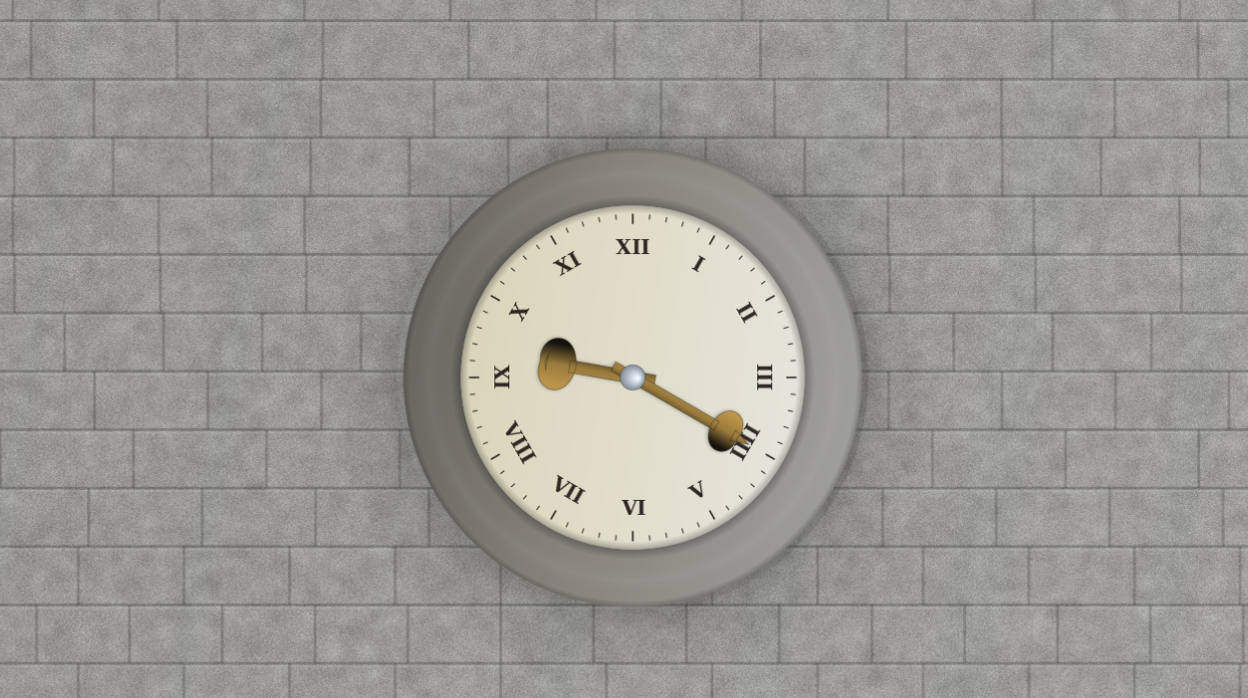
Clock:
{"hour": 9, "minute": 20}
